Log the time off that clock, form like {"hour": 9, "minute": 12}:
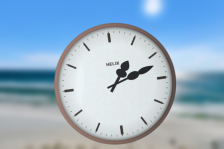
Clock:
{"hour": 1, "minute": 12}
